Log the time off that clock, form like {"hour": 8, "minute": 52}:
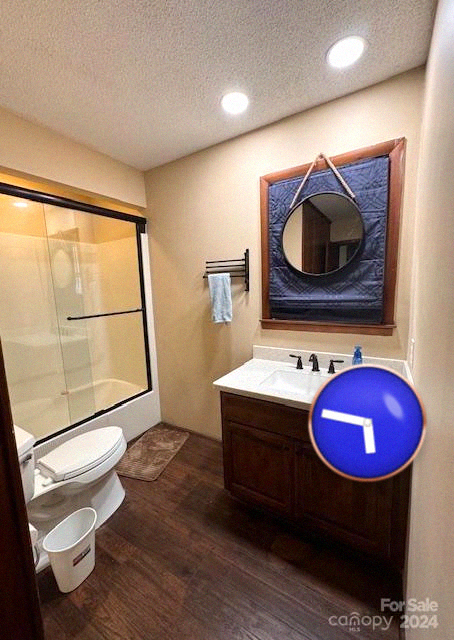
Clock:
{"hour": 5, "minute": 47}
